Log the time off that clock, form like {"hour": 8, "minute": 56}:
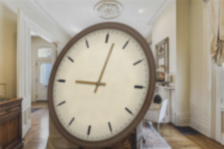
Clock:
{"hour": 9, "minute": 2}
